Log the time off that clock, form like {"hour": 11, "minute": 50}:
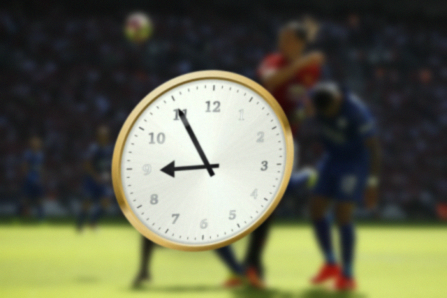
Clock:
{"hour": 8, "minute": 55}
